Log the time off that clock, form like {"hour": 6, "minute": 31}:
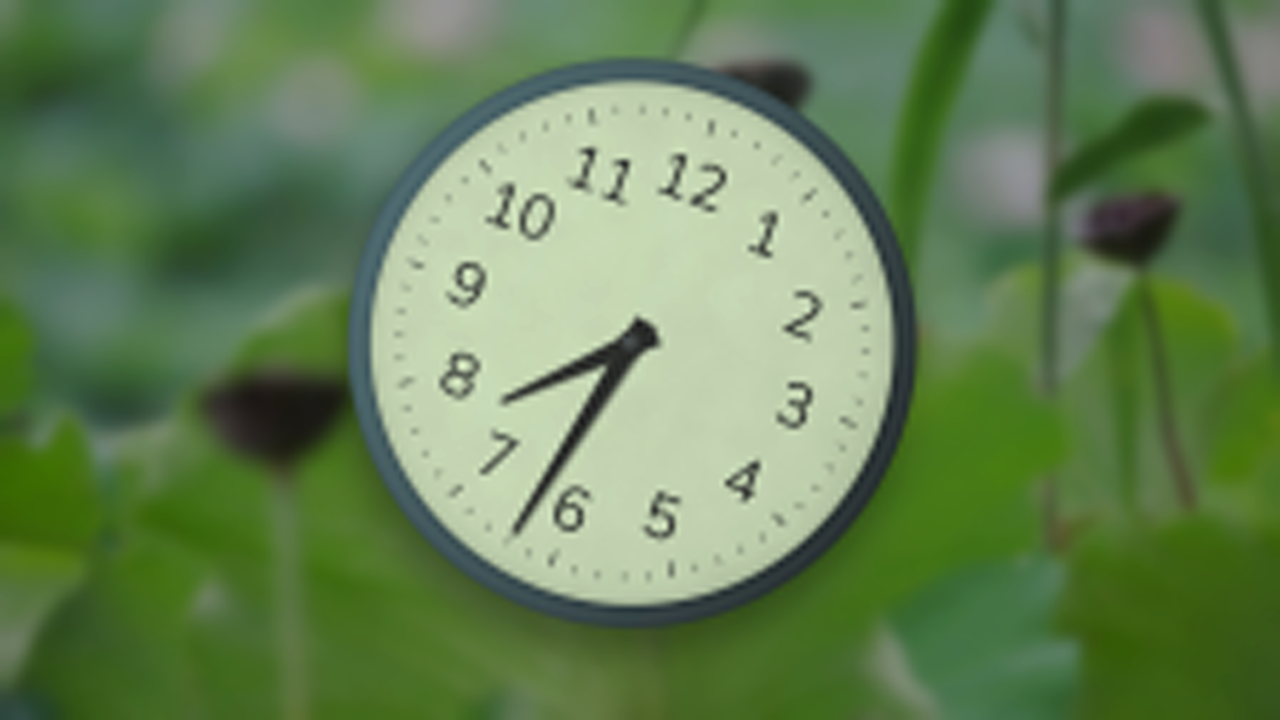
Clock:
{"hour": 7, "minute": 32}
